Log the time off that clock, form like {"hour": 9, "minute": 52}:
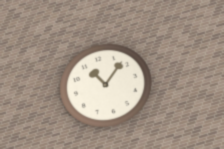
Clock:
{"hour": 11, "minute": 8}
